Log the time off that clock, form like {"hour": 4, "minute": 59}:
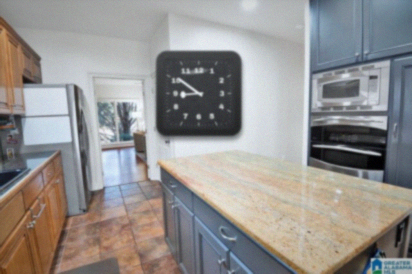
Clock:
{"hour": 8, "minute": 51}
